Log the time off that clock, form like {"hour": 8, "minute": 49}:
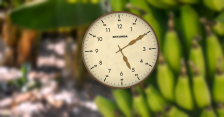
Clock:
{"hour": 5, "minute": 10}
